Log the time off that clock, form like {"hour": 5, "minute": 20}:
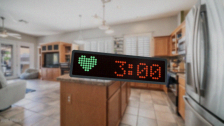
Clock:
{"hour": 3, "minute": 0}
